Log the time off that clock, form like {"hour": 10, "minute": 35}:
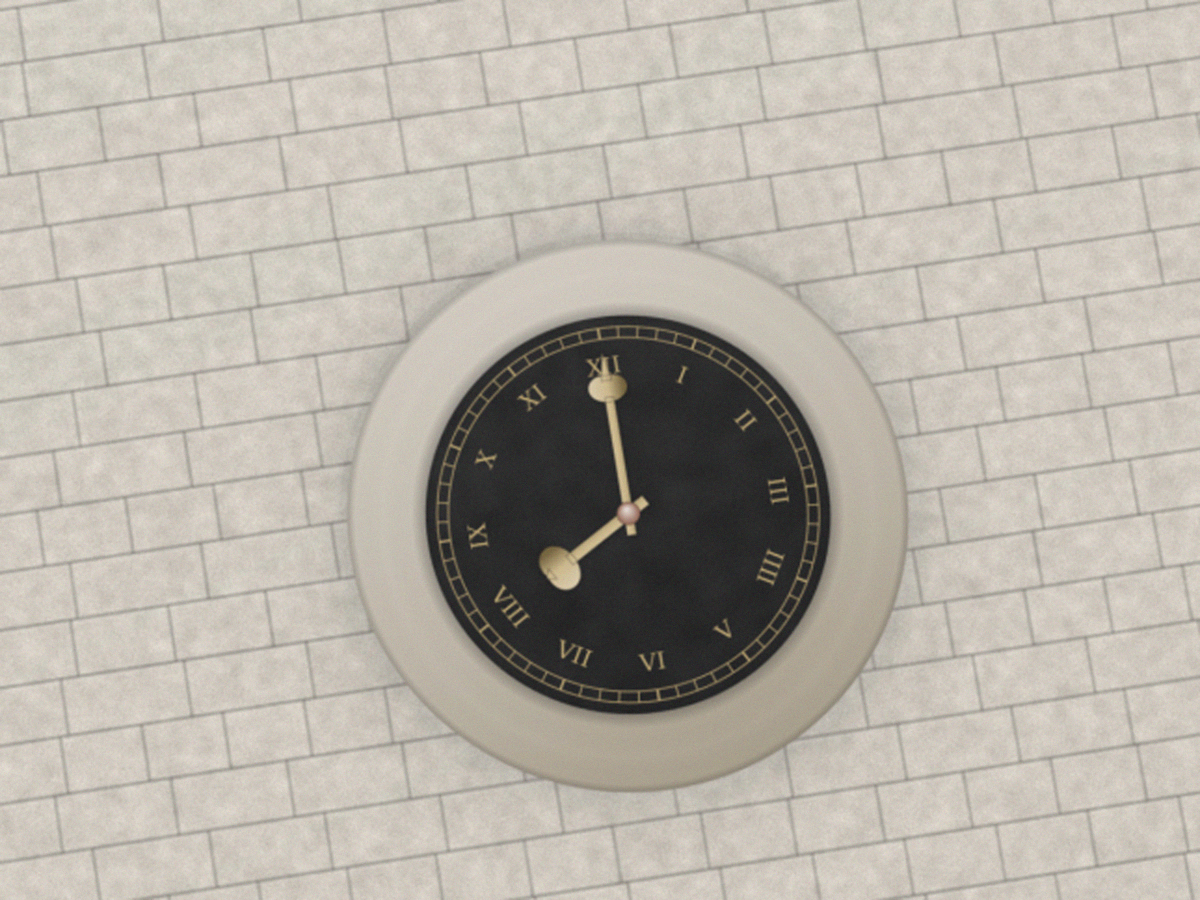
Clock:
{"hour": 8, "minute": 0}
